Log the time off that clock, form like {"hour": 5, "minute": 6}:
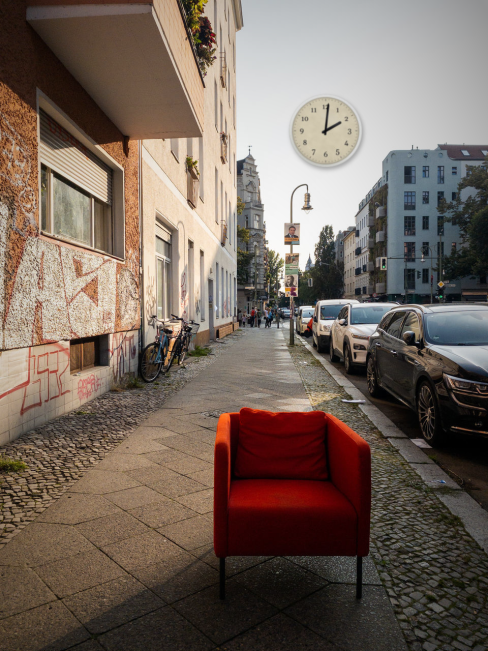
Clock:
{"hour": 2, "minute": 1}
